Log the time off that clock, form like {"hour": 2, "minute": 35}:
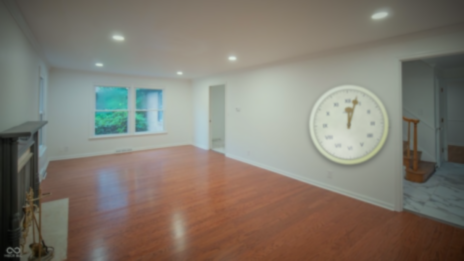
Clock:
{"hour": 12, "minute": 3}
